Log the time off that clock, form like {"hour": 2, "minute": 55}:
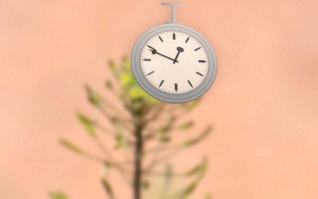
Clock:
{"hour": 12, "minute": 49}
